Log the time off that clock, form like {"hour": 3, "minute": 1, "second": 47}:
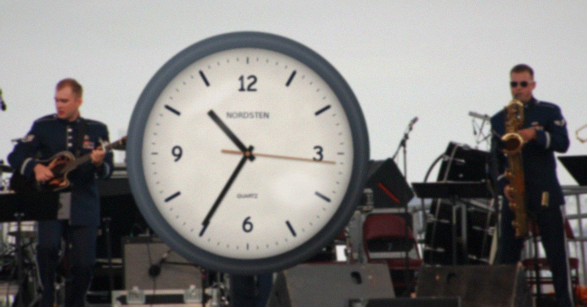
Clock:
{"hour": 10, "minute": 35, "second": 16}
